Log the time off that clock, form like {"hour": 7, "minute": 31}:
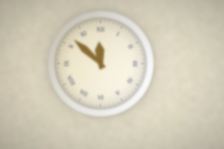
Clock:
{"hour": 11, "minute": 52}
